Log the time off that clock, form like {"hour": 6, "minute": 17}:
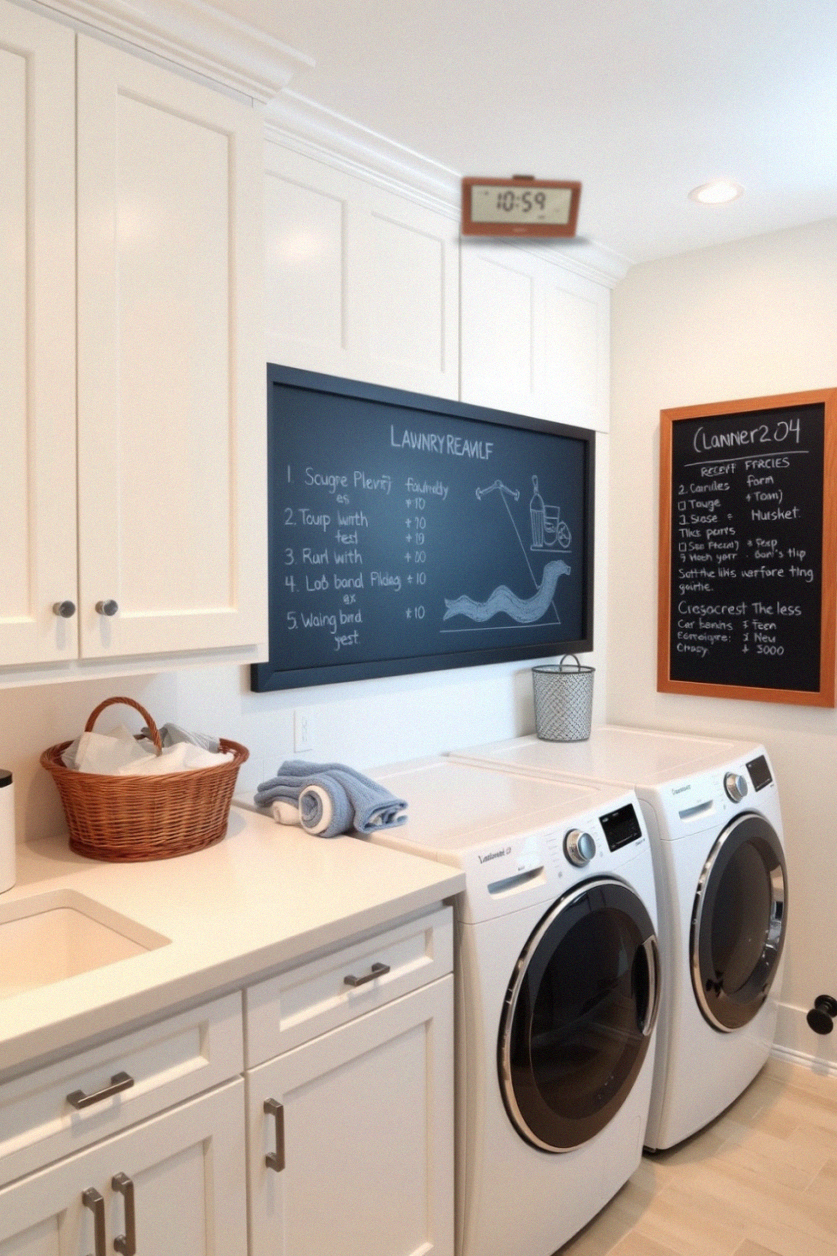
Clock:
{"hour": 10, "minute": 59}
